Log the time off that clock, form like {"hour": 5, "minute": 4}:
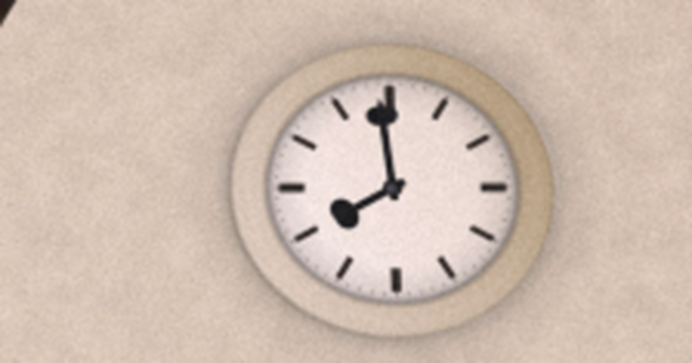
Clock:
{"hour": 7, "minute": 59}
